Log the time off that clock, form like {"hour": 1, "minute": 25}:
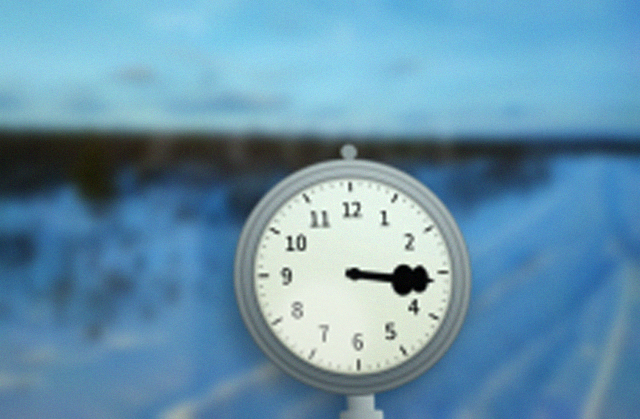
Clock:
{"hour": 3, "minute": 16}
